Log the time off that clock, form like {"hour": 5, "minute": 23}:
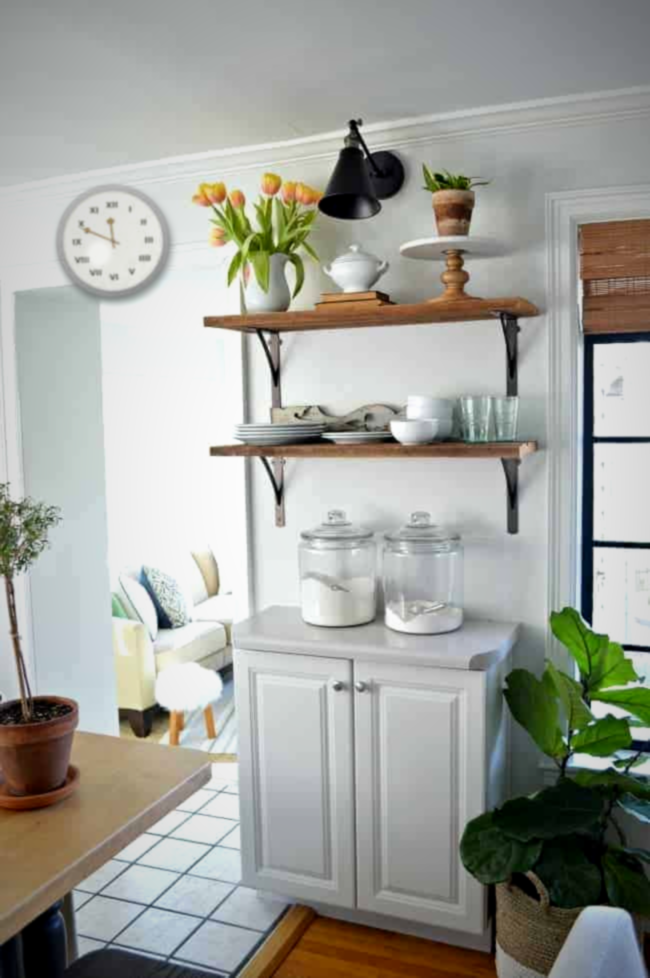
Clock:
{"hour": 11, "minute": 49}
